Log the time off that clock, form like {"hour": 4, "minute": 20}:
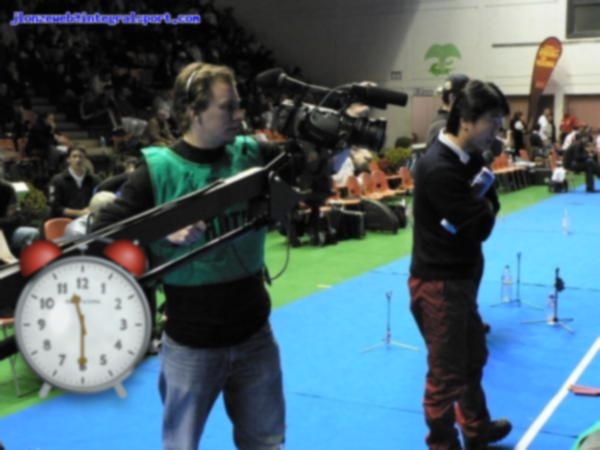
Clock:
{"hour": 11, "minute": 30}
